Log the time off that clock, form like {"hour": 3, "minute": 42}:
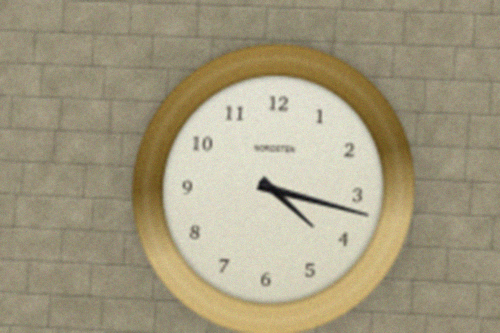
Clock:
{"hour": 4, "minute": 17}
